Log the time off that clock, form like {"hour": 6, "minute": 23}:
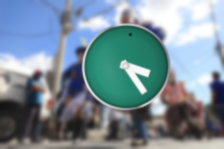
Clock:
{"hour": 3, "minute": 23}
